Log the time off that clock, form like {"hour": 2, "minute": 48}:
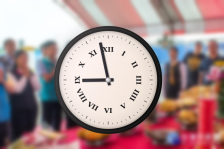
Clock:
{"hour": 8, "minute": 58}
